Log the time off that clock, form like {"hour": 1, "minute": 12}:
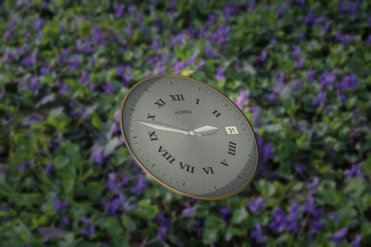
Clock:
{"hour": 2, "minute": 48}
